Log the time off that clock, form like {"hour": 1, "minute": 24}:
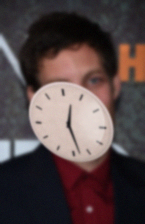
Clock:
{"hour": 12, "minute": 28}
